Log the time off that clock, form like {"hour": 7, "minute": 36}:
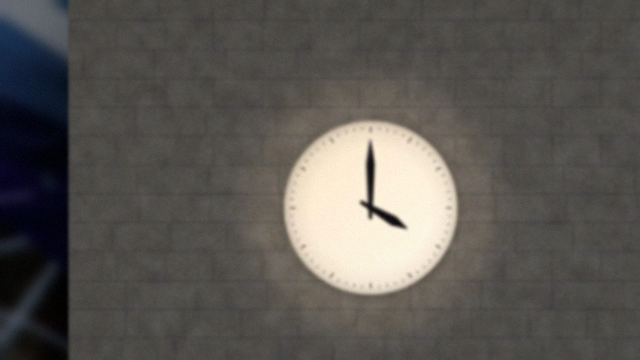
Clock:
{"hour": 4, "minute": 0}
